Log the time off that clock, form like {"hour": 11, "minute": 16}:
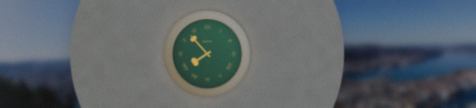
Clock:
{"hour": 7, "minute": 53}
